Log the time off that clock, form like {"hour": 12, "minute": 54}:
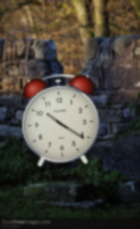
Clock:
{"hour": 10, "minute": 21}
